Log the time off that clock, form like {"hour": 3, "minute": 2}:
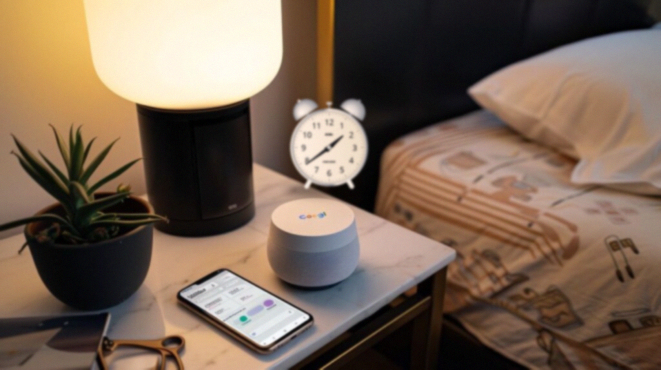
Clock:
{"hour": 1, "minute": 39}
